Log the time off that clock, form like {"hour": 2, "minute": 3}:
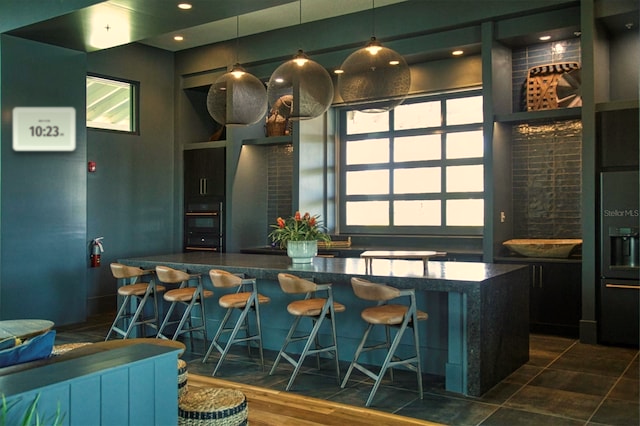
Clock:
{"hour": 10, "minute": 23}
